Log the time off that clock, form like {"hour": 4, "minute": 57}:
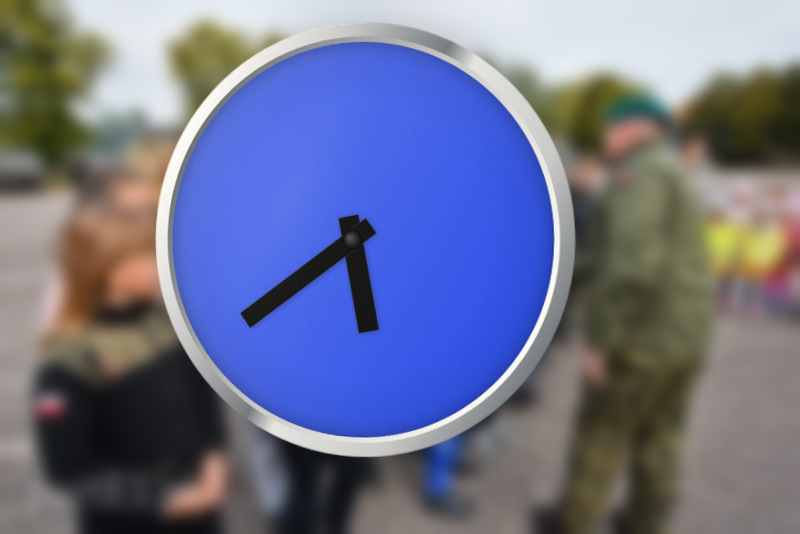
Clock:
{"hour": 5, "minute": 39}
